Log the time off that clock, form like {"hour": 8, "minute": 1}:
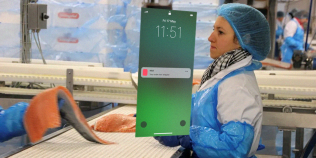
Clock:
{"hour": 11, "minute": 51}
